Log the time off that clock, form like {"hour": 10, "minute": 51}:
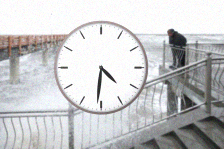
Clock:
{"hour": 4, "minute": 31}
